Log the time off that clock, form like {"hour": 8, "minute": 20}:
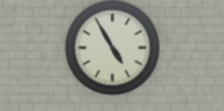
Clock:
{"hour": 4, "minute": 55}
